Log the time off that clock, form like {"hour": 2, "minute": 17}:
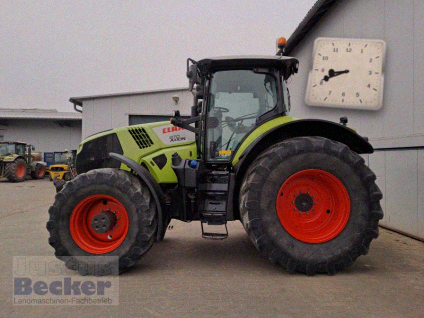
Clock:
{"hour": 8, "minute": 41}
